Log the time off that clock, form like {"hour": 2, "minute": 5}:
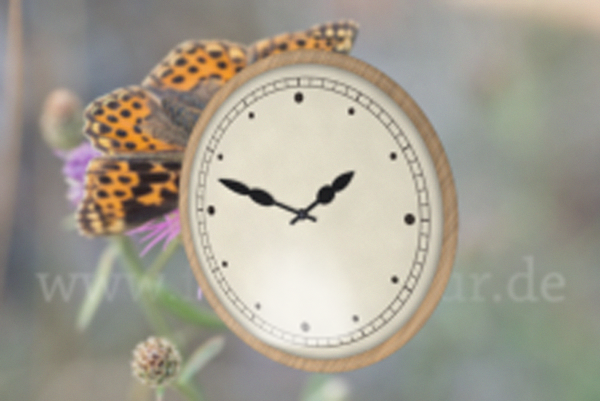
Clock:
{"hour": 1, "minute": 48}
